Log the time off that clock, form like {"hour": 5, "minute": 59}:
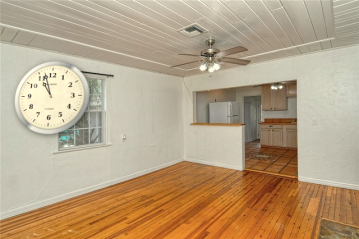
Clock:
{"hour": 10, "minute": 57}
